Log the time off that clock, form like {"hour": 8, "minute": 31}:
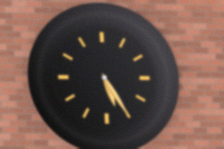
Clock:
{"hour": 5, "minute": 25}
